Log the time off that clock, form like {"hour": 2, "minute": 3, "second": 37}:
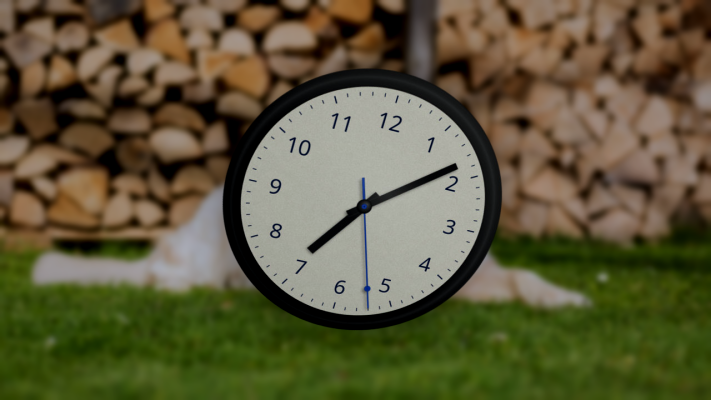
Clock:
{"hour": 7, "minute": 8, "second": 27}
